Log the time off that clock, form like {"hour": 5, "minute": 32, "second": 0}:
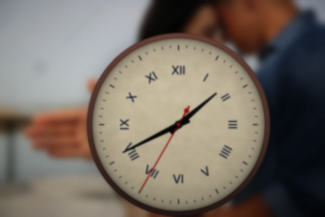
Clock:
{"hour": 1, "minute": 40, "second": 35}
